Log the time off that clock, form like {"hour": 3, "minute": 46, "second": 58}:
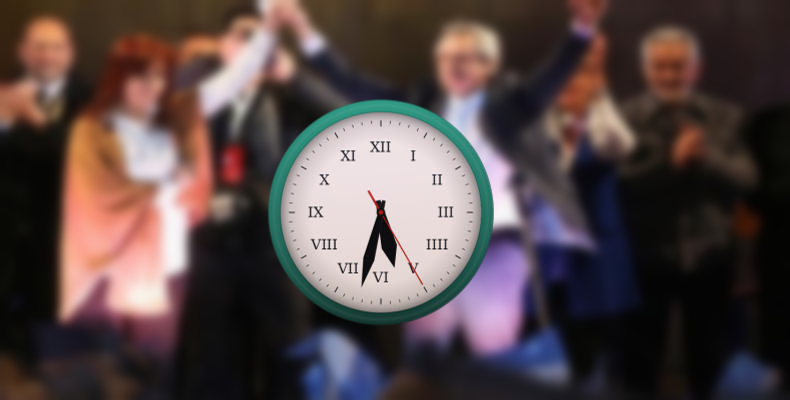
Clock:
{"hour": 5, "minute": 32, "second": 25}
